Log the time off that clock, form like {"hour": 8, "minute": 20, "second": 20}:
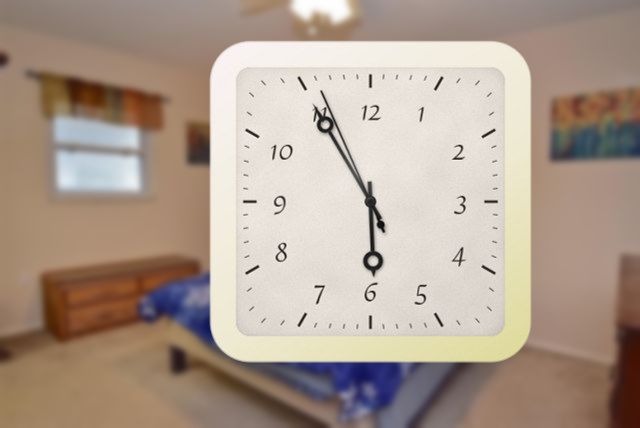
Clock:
{"hour": 5, "minute": 54, "second": 56}
